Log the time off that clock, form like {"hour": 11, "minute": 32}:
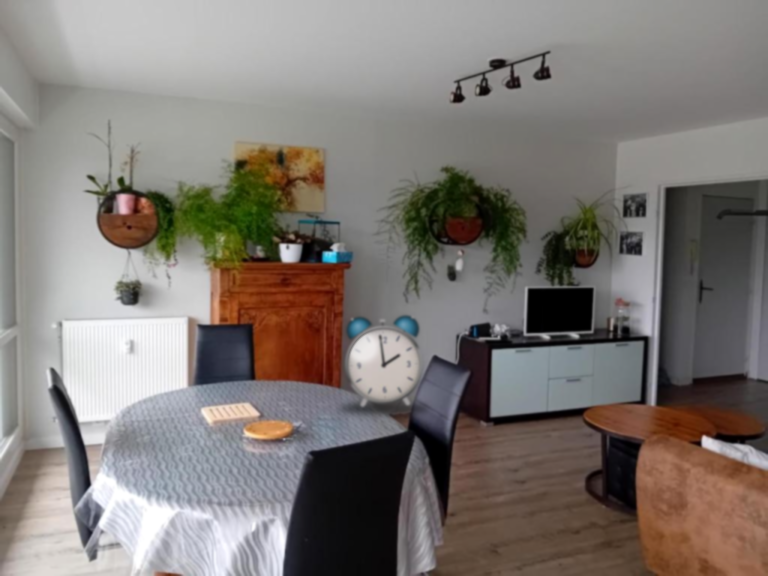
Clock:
{"hour": 1, "minute": 59}
